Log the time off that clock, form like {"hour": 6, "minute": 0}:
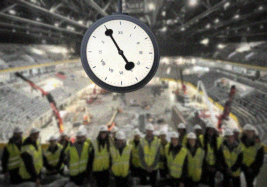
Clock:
{"hour": 4, "minute": 55}
